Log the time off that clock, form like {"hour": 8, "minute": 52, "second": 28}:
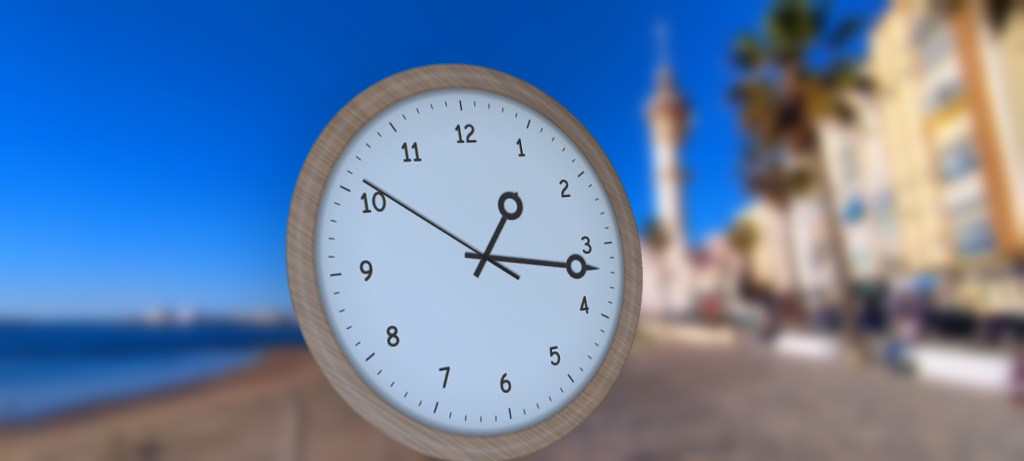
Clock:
{"hour": 1, "minute": 16, "second": 51}
